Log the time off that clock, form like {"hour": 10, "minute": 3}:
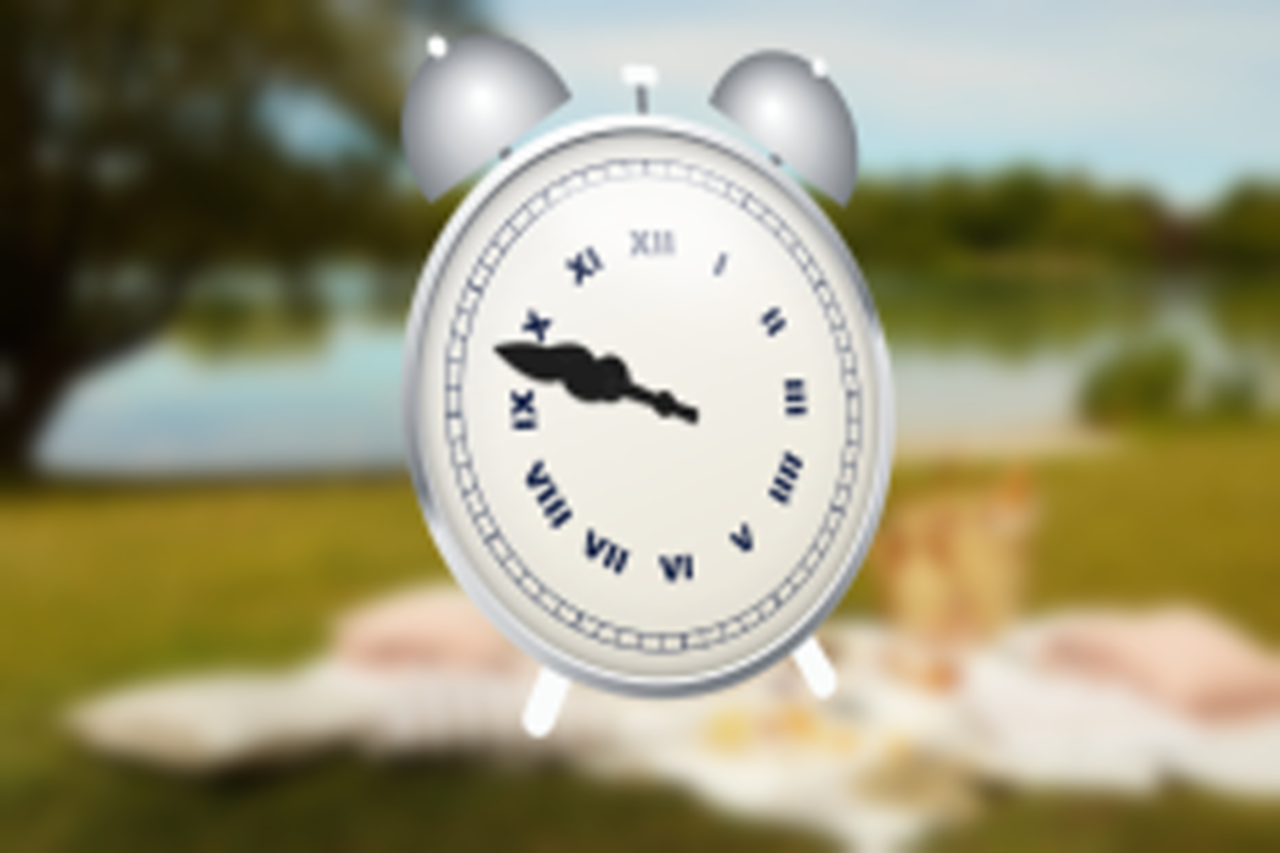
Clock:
{"hour": 9, "minute": 48}
